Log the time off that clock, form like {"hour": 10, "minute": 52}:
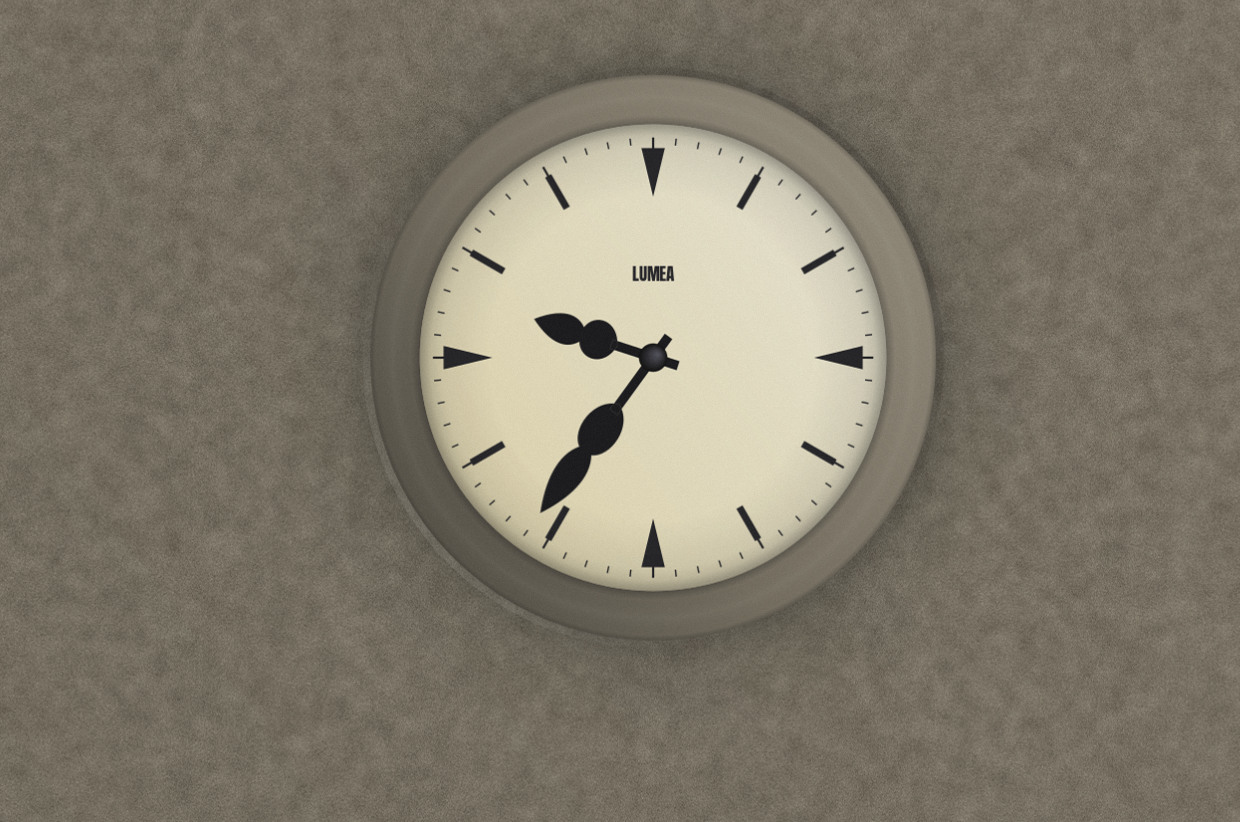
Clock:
{"hour": 9, "minute": 36}
